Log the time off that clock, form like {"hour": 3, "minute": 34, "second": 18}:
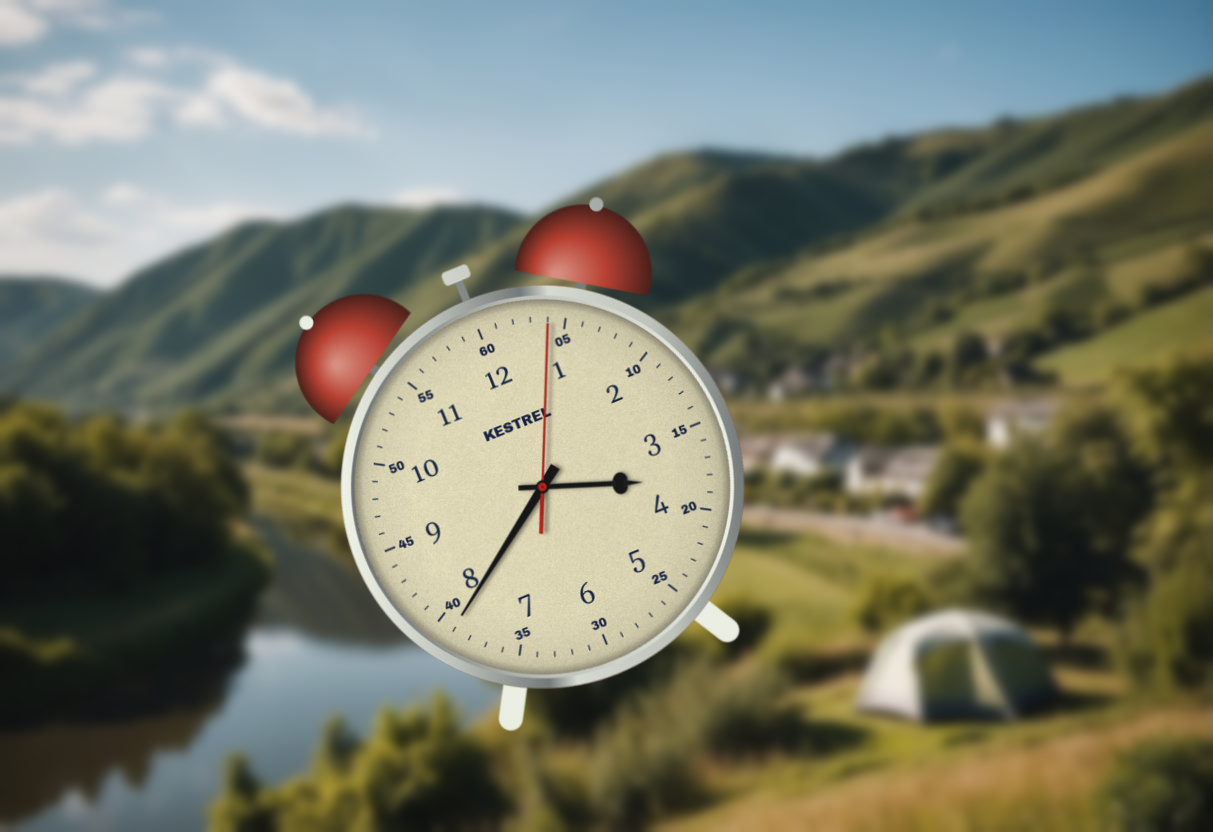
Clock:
{"hour": 3, "minute": 39, "second": 4}
